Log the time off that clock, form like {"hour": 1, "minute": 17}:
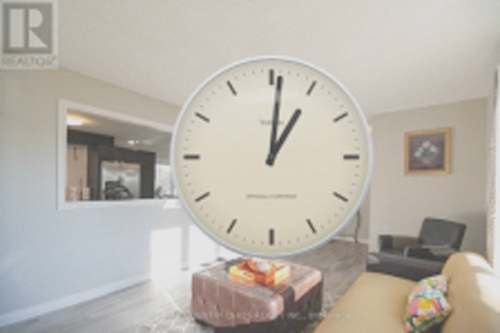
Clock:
{"hour": 1, "minute": 1}
